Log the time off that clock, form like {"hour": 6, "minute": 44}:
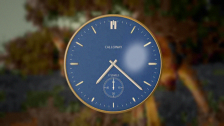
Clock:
{"hour": 7, "minute": 22}
